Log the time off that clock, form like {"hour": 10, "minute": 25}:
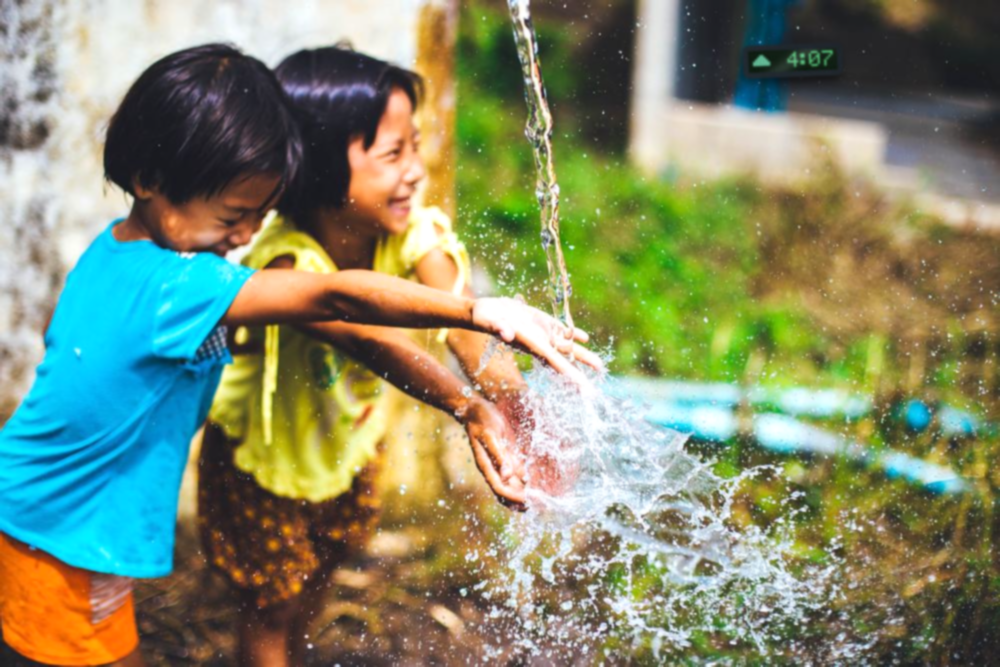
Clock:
{"hour": 4, "minute": 7}
